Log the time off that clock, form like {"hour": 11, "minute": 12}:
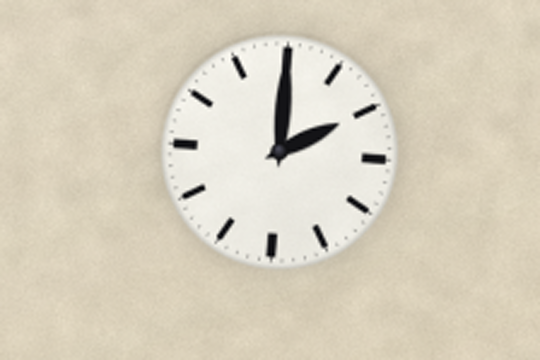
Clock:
{"hour": 2, "minute": 0}
